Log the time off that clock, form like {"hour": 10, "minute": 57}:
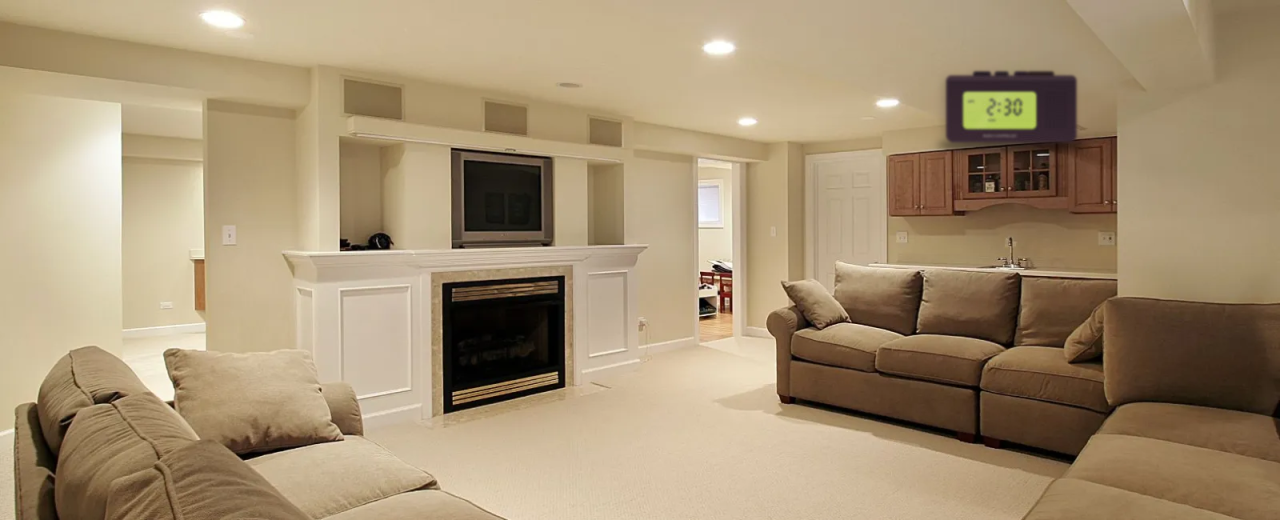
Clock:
{"hour": 2, "minute": 30}
